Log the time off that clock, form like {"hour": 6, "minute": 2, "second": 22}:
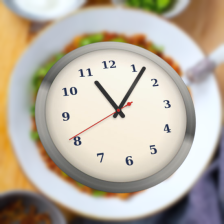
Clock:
{"hour": 11, "minute": 6, "second": 41}
